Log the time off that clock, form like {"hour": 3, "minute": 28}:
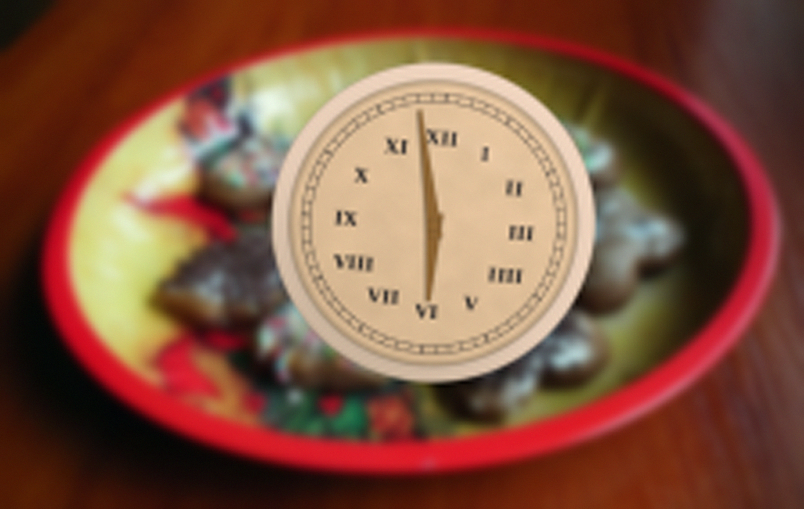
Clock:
{"hour": 5, "minute": 58}
